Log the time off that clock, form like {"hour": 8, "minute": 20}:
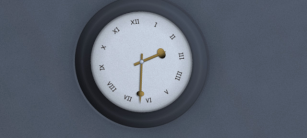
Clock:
{"hour": 2, "minute": 32}
